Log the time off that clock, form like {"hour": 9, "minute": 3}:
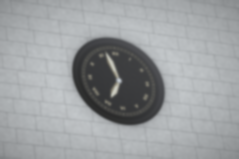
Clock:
{"hour": 6, "minute": 57}
